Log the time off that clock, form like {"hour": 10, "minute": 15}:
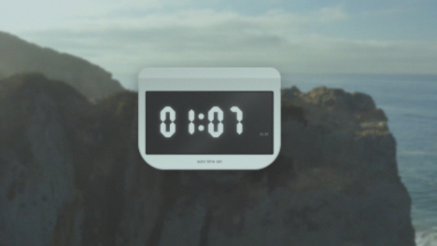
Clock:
{"hour": 1, "minute": 7}
